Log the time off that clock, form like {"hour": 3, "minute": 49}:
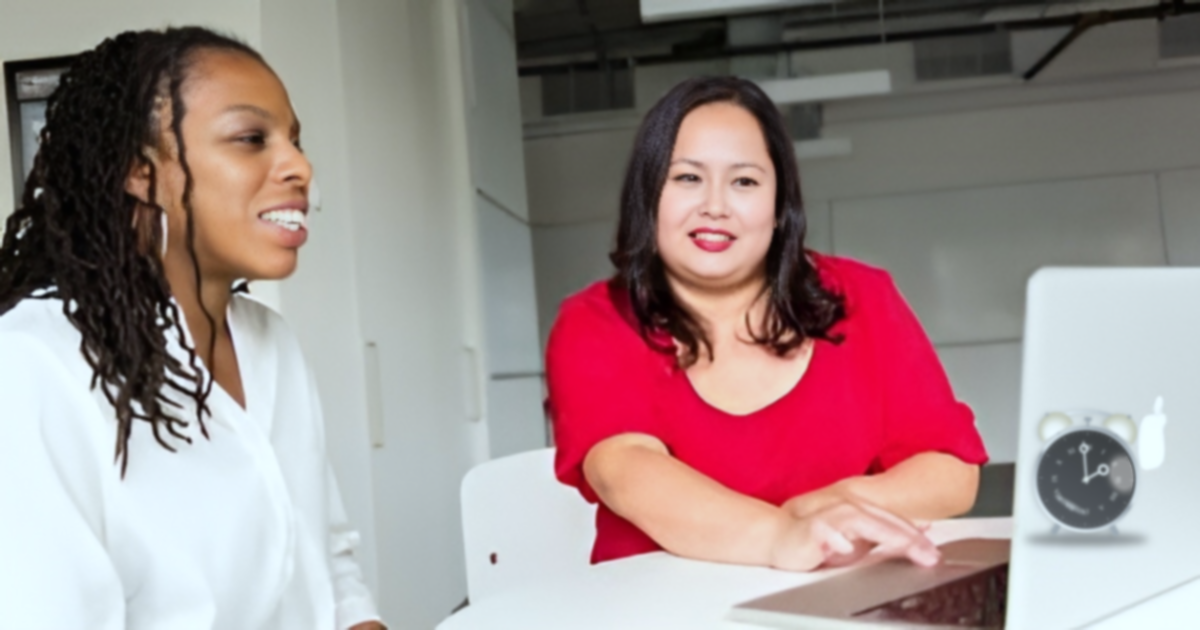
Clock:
{"hour": 1, "minute": 59}
